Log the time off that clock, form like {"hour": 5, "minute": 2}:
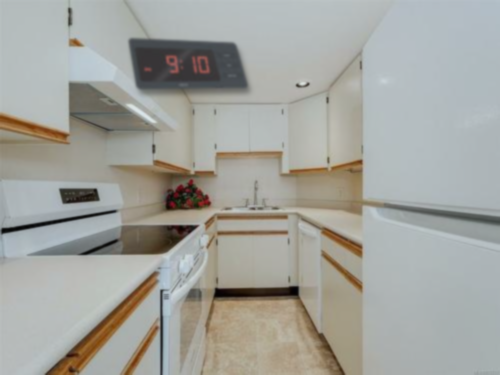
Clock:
{"hour": 9, "minute": 10}
